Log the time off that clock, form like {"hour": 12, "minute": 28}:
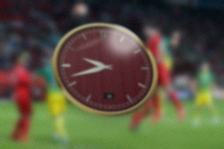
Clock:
{"hour": 9, "minute": 42}
